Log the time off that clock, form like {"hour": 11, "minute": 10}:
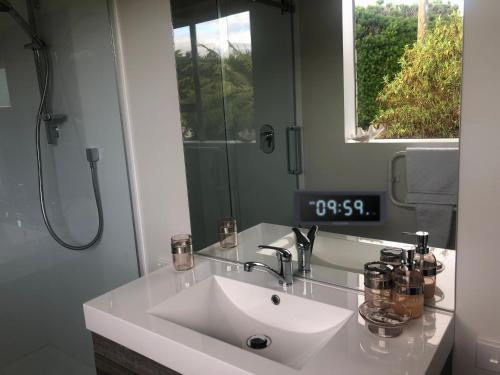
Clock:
{"hour": 9, "minute": 59}
